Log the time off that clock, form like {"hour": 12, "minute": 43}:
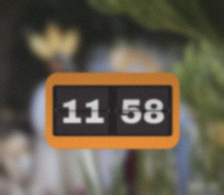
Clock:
{"hour": 11, "minute": 58}
